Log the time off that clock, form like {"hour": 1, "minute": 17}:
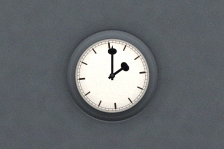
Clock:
{"hour": 2, "minute": 1}
